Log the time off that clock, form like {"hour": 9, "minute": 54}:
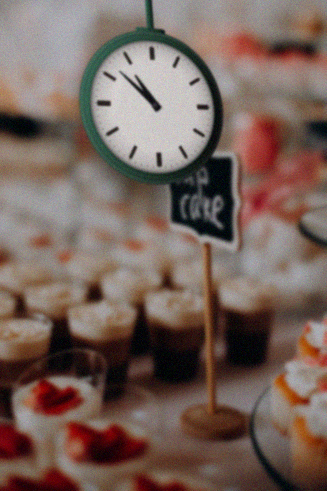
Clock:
{"hour": 10, "minute": 52}
